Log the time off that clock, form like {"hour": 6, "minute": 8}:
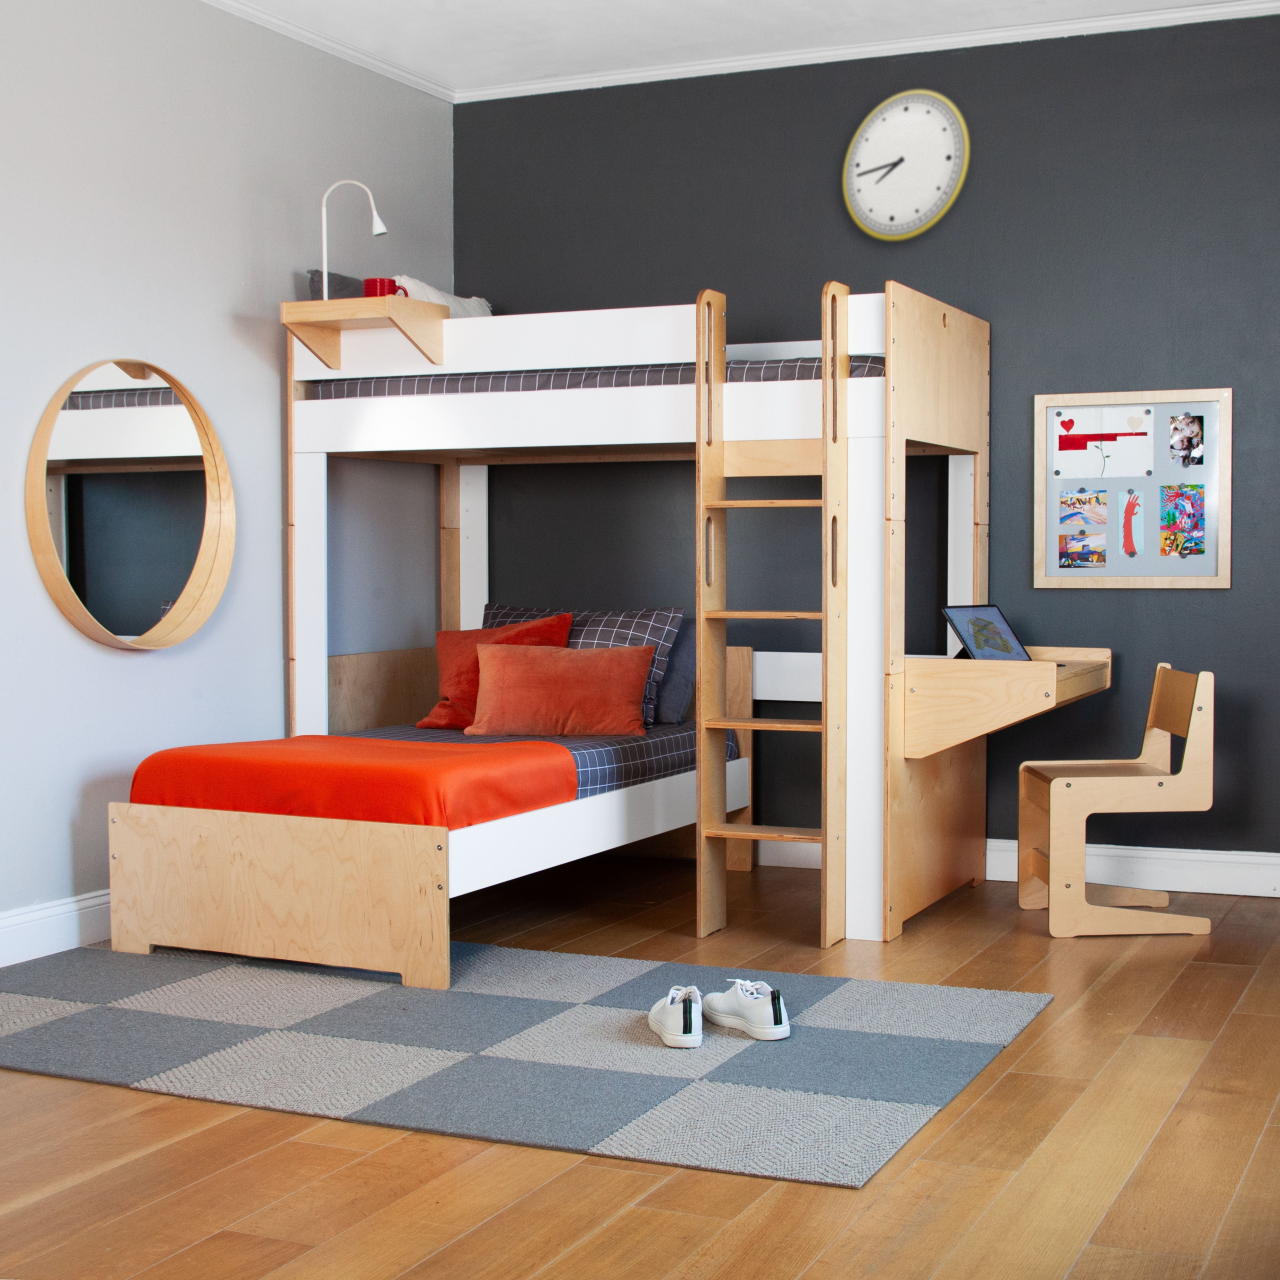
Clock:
{"hour": 7, "minute": 43}
